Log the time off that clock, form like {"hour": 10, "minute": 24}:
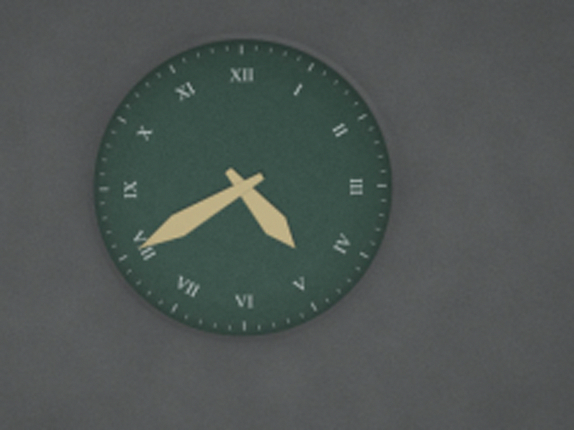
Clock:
{"hour": 4, "minute": 40}
